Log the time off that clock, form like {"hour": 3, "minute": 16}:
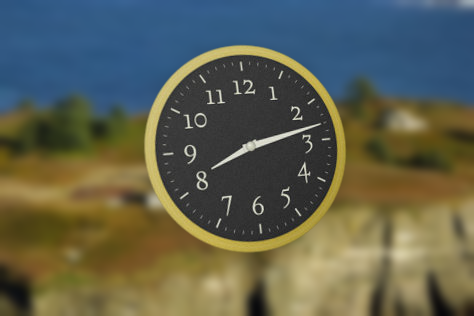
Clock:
{"hour": 8, "minute": 13}
